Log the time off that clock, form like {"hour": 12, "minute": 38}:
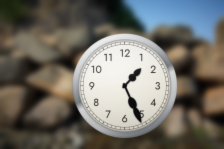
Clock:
{"hour": 1, "minute": 26}
